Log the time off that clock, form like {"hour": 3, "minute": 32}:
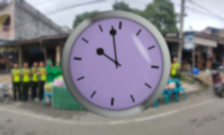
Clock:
{"hour": 9, "minute": 58}
